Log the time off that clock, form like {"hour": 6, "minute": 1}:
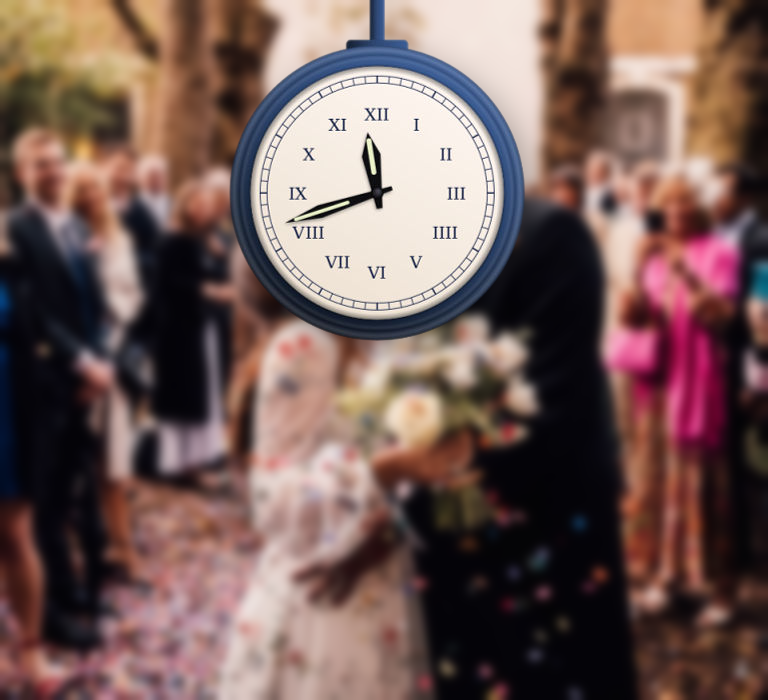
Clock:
{"hour": 11, "minute": 42}
